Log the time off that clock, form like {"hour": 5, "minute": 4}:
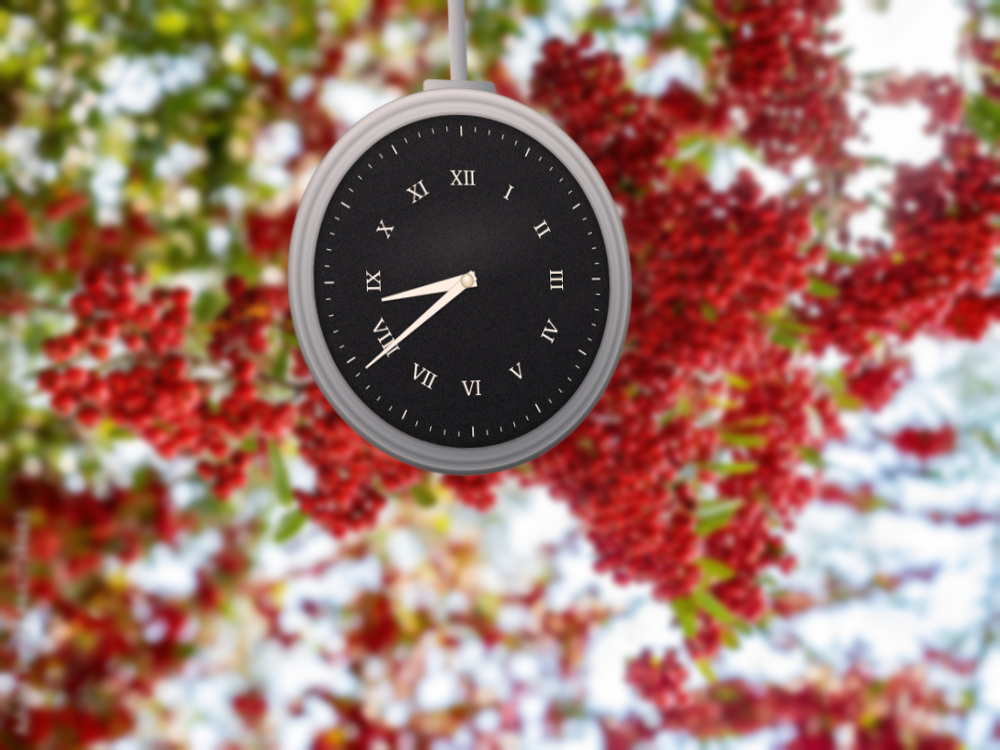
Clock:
{"hour": 8, "minute": 39}
